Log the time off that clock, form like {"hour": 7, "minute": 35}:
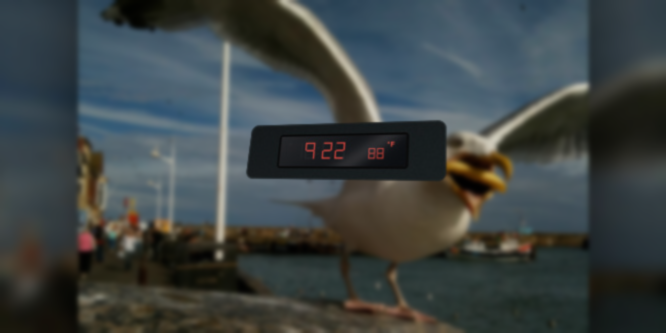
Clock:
{"hour": 9, "minute": 22}
